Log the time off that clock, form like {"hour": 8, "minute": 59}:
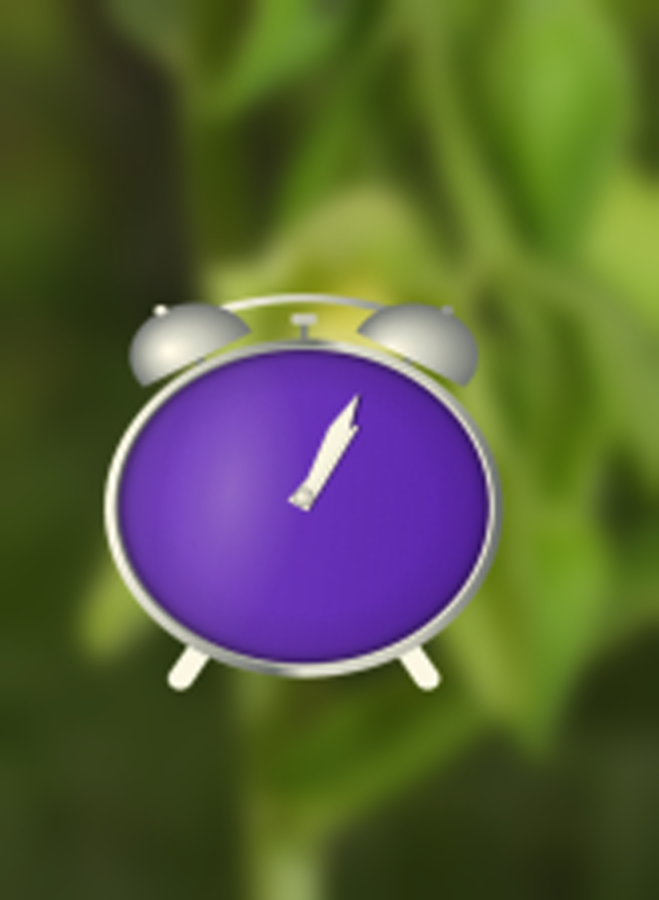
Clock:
{"hour": 1, "minute": 4}
